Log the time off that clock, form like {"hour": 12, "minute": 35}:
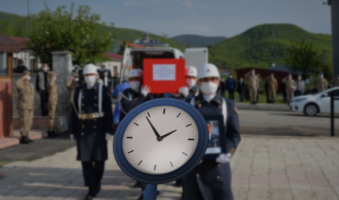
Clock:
{"hour": 1, "minute": 54}
